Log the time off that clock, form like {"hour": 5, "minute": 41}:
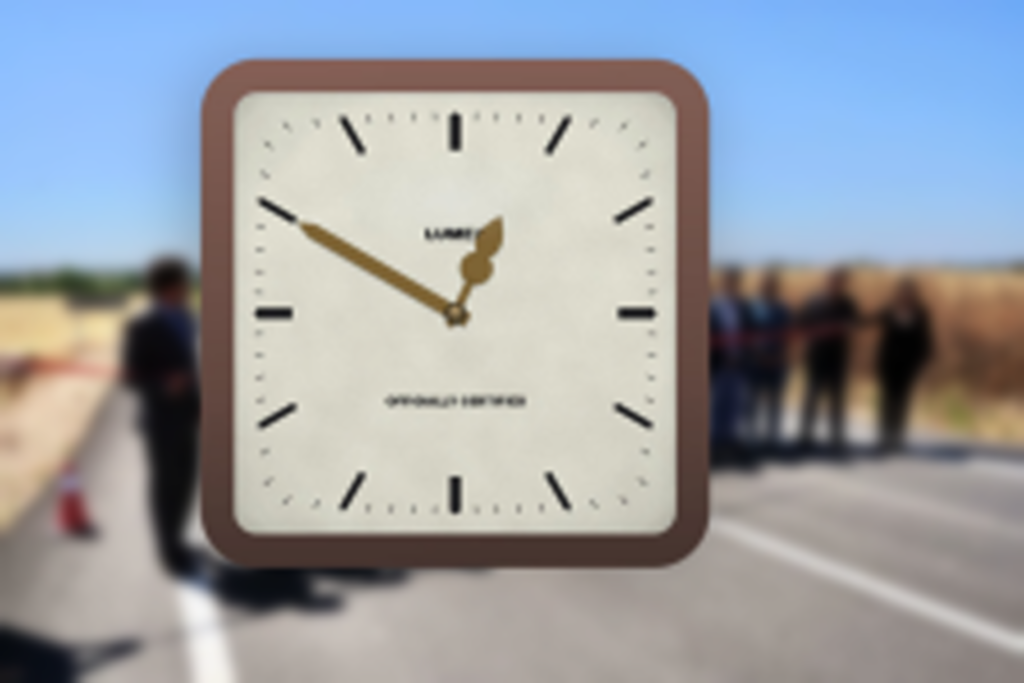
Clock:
{"hour": 12, "minute": 50}
